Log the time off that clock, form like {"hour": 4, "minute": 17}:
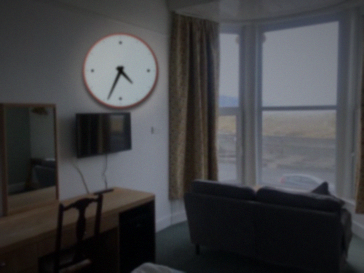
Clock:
{"hour": 4, "minute": 34}
